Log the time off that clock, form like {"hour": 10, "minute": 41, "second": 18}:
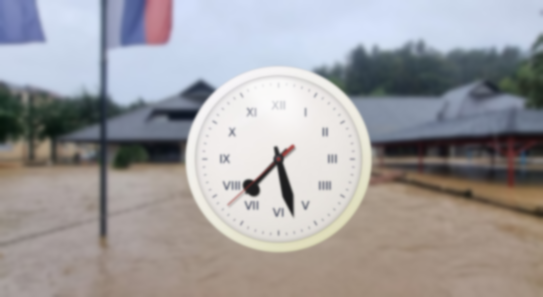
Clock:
{"hour": 7, "minute": 27, "second": 38}
